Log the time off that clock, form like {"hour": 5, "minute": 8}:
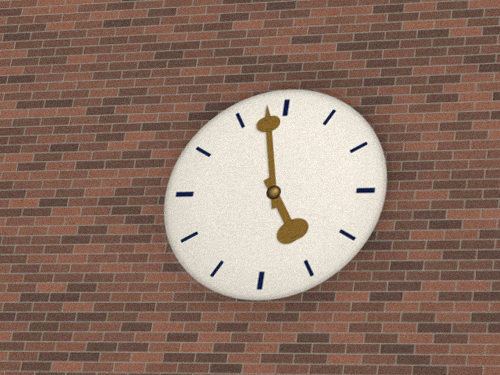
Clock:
{"hour": 4, "minute": 58}
